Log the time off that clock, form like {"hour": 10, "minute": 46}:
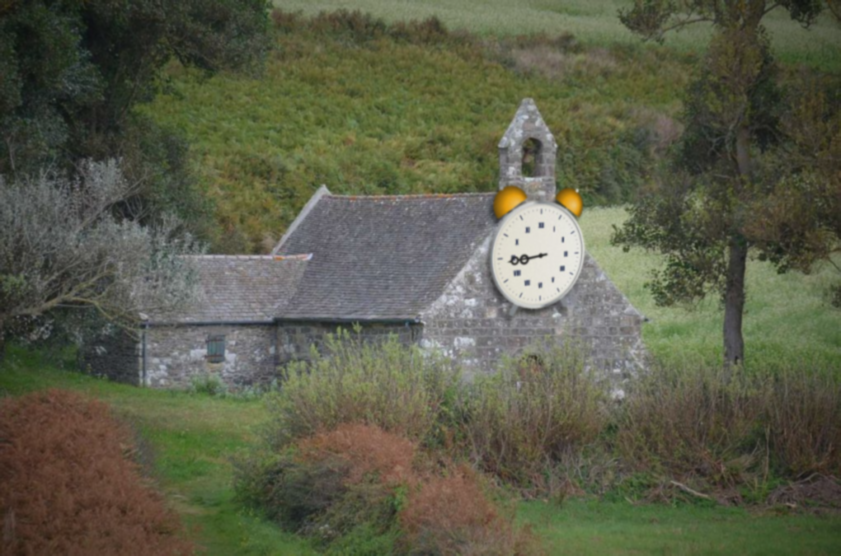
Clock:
{"hour": 8, "minute": 44}
